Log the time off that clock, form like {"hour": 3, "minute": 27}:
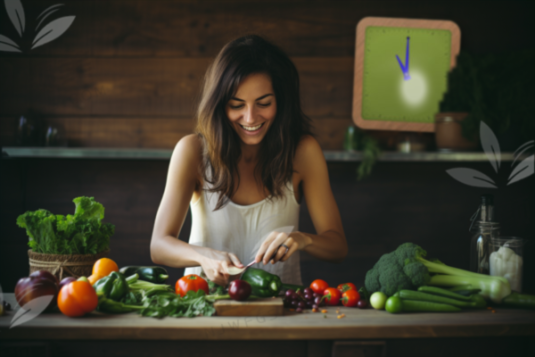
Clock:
{"hour": 11, "minute": 0}
